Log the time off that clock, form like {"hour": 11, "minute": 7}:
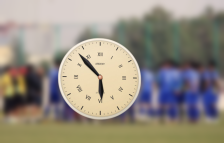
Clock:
{"hour": 5, "minute": 53}
